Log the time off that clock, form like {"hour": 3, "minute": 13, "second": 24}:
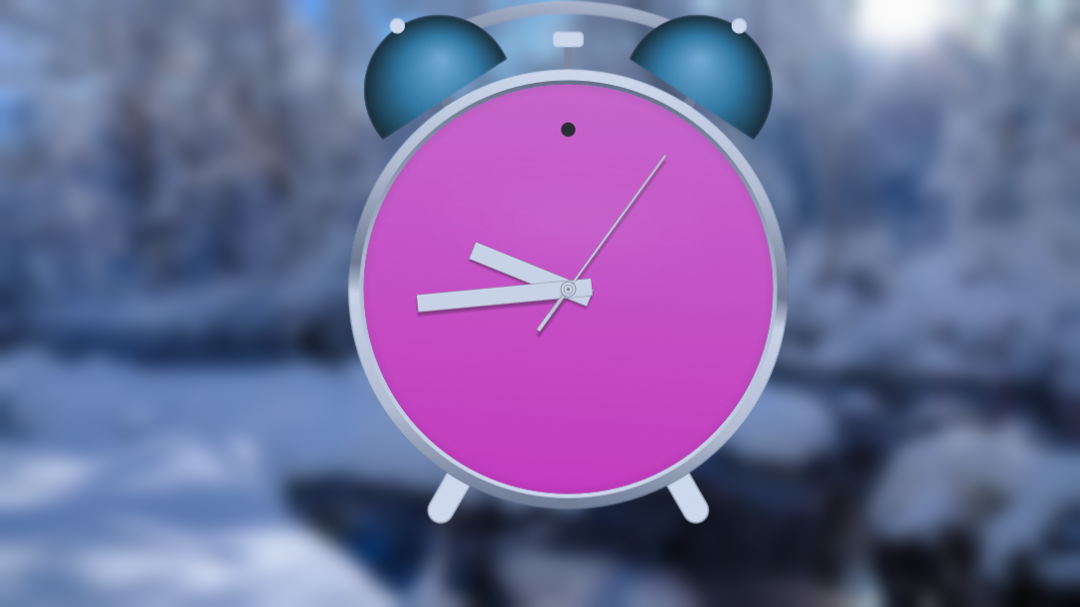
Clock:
{"hour": 9, "minute": 44, "second": 6}
